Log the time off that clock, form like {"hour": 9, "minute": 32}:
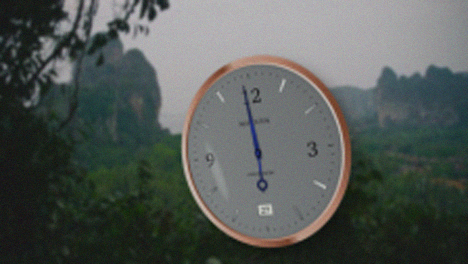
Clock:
{"hour": 5, "minute": 59}
